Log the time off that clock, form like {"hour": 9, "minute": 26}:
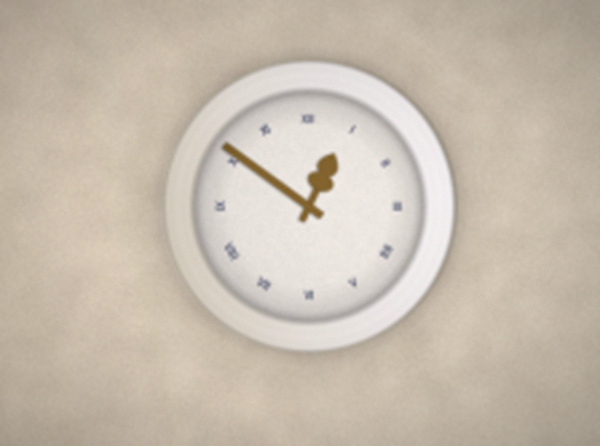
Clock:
{"hour": 12, "minute": 51}
